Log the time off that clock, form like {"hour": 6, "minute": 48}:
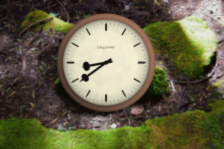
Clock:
{"hour": 8, "minute": 39}
